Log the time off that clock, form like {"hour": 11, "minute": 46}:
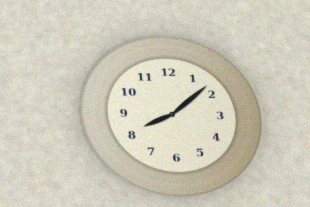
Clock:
{"hour": 8, "minute": 8}
